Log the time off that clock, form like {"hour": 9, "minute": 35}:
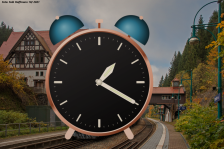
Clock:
{"hour": 1, "minute": 20}
